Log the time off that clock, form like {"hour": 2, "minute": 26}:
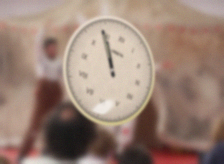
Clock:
{"hour": 10, "minute": 54}
